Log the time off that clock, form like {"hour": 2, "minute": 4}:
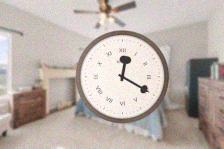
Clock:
{"hour": 12, "minute": 20}
